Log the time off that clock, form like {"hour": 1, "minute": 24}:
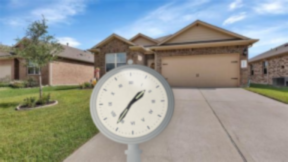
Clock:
{"hour": 1, "minute": 36}
